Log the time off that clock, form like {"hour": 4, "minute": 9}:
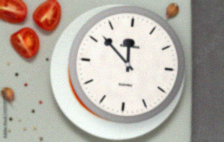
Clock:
{"hour": 11, "minute": 52}
